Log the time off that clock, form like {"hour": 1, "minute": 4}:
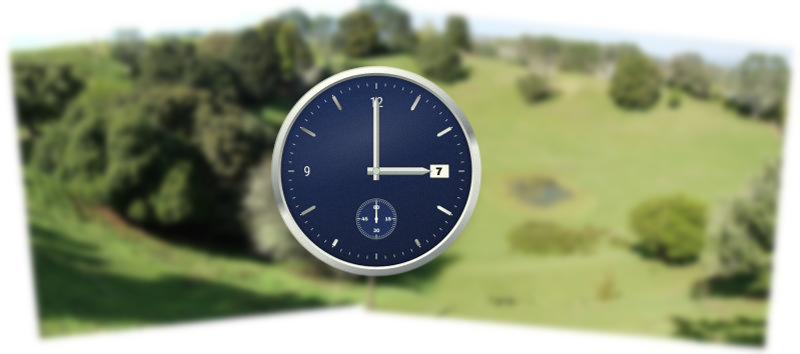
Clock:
{"hour": 3, "minute": 0}
